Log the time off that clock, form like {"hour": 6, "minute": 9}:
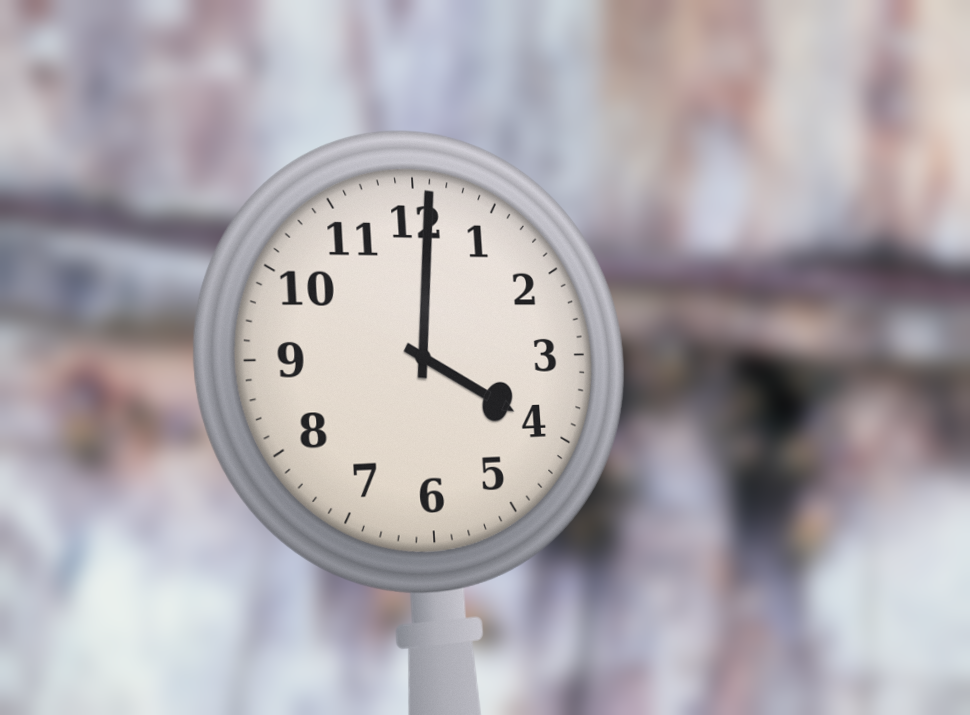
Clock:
{"hour": 4, "minute": 1}
